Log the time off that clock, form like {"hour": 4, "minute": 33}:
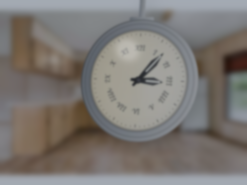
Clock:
{"hour": 3, "minute": 7}
